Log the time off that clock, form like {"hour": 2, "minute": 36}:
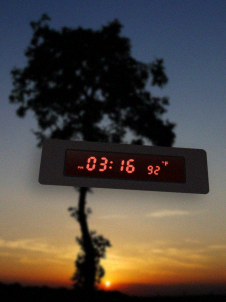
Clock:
{"hour": 3, "minute": 16}
